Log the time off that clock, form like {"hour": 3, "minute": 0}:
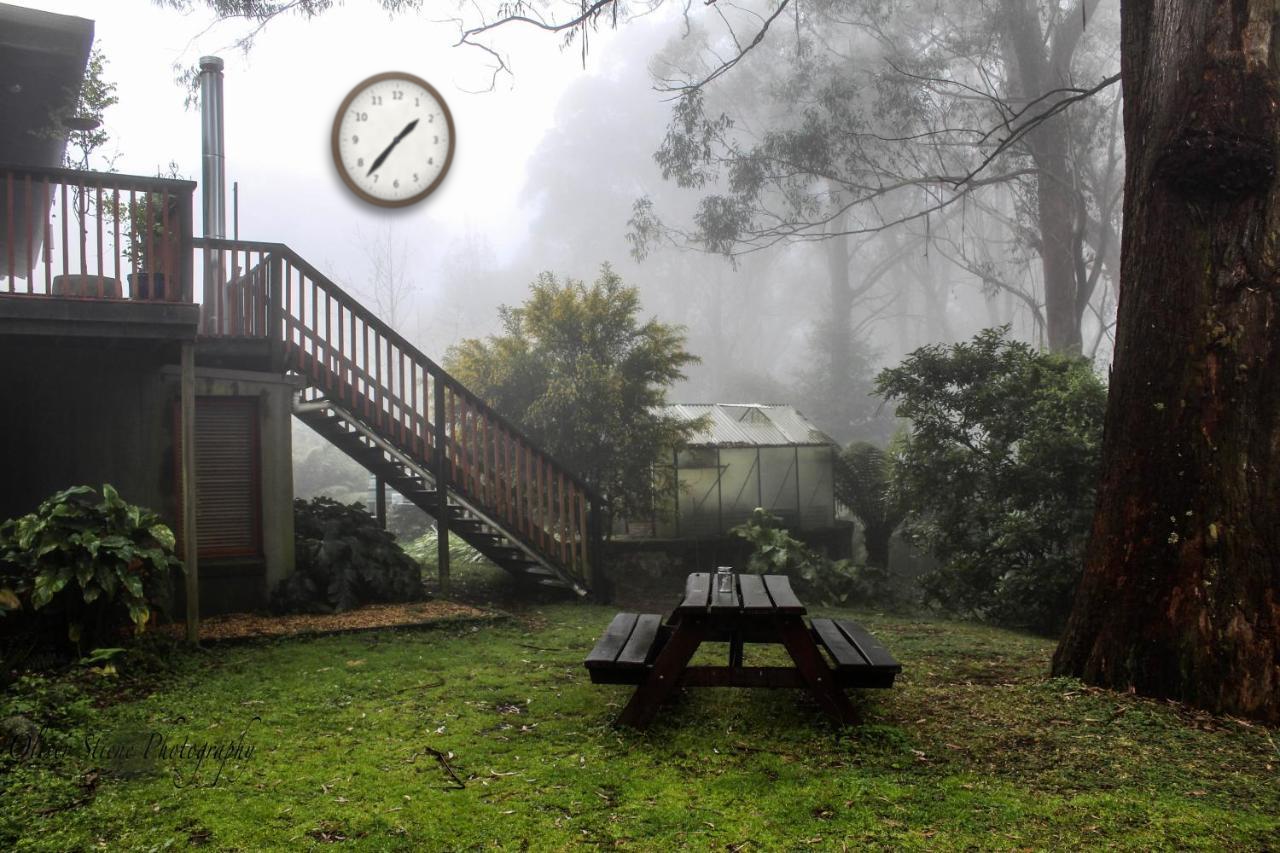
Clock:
{"hour": 1, "minute": 37}
